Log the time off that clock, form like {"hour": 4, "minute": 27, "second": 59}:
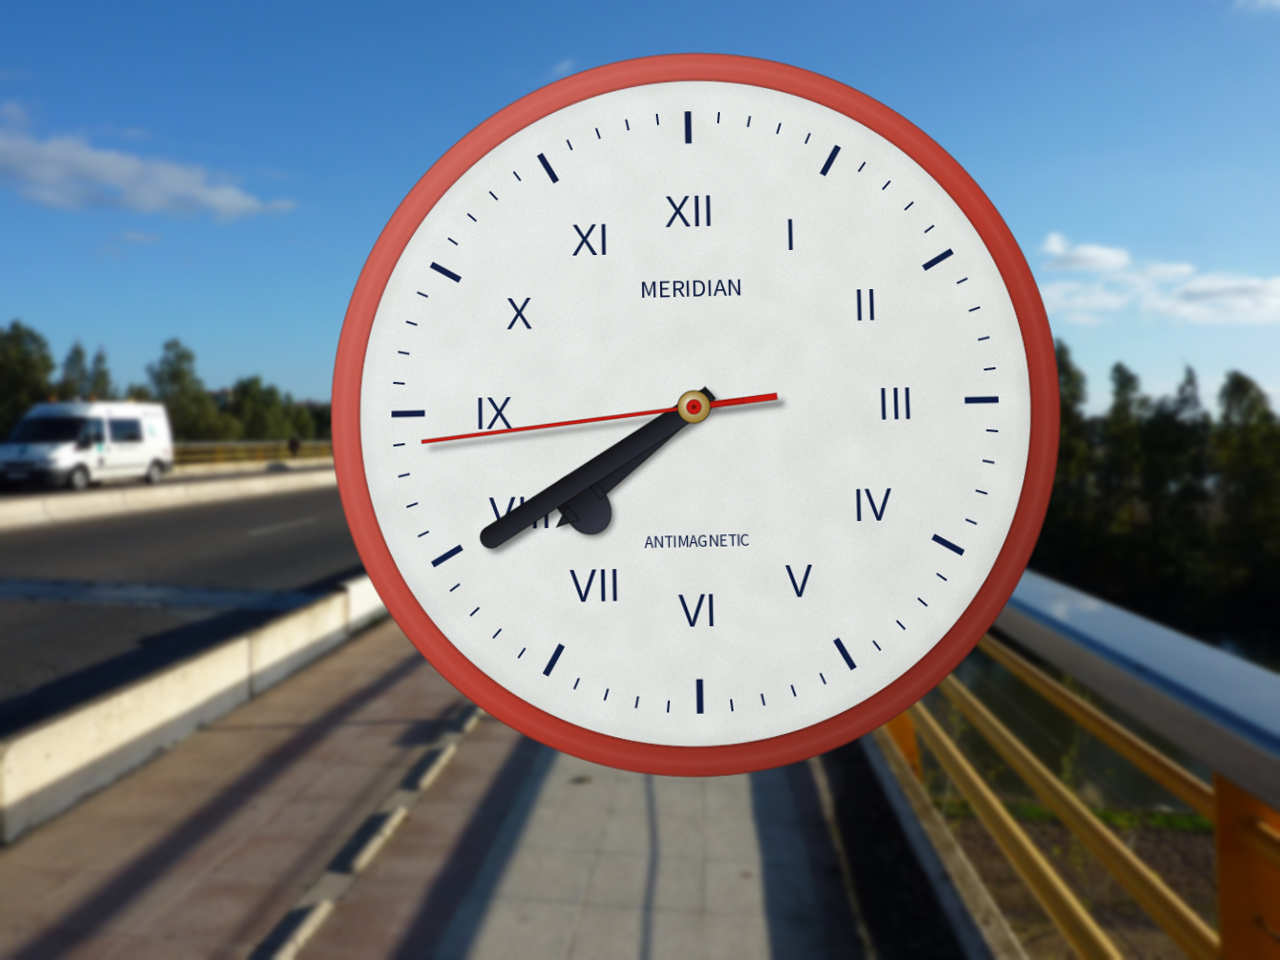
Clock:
{"hour": 7, "minute": 39, "second": 44}
